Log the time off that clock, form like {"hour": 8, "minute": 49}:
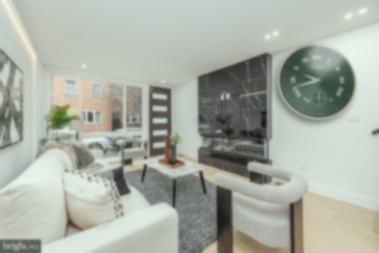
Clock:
{"hour": 9, "minute": 42}
